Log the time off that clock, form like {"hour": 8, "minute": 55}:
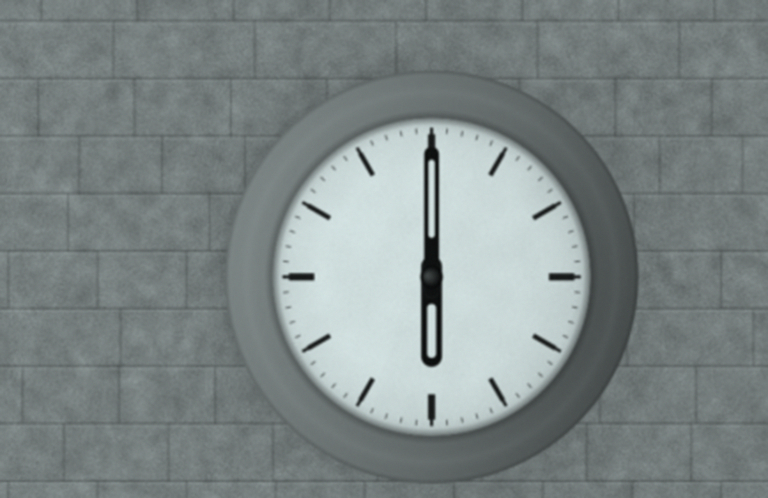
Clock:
{"hour": 6, "minute": 0}
